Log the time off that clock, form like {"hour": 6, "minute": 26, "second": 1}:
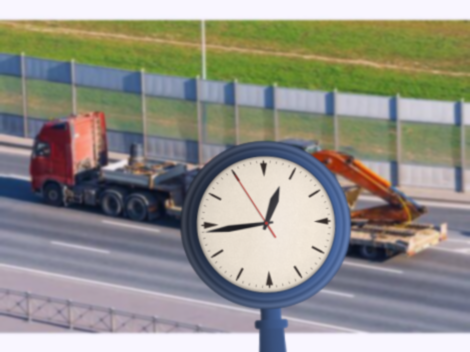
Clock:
{"hour": 12, "minute": 43, "second": 55}
